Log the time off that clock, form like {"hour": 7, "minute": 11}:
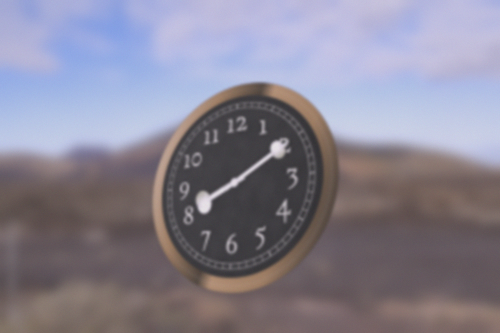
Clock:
{"hour": 8, "minute": 10}
